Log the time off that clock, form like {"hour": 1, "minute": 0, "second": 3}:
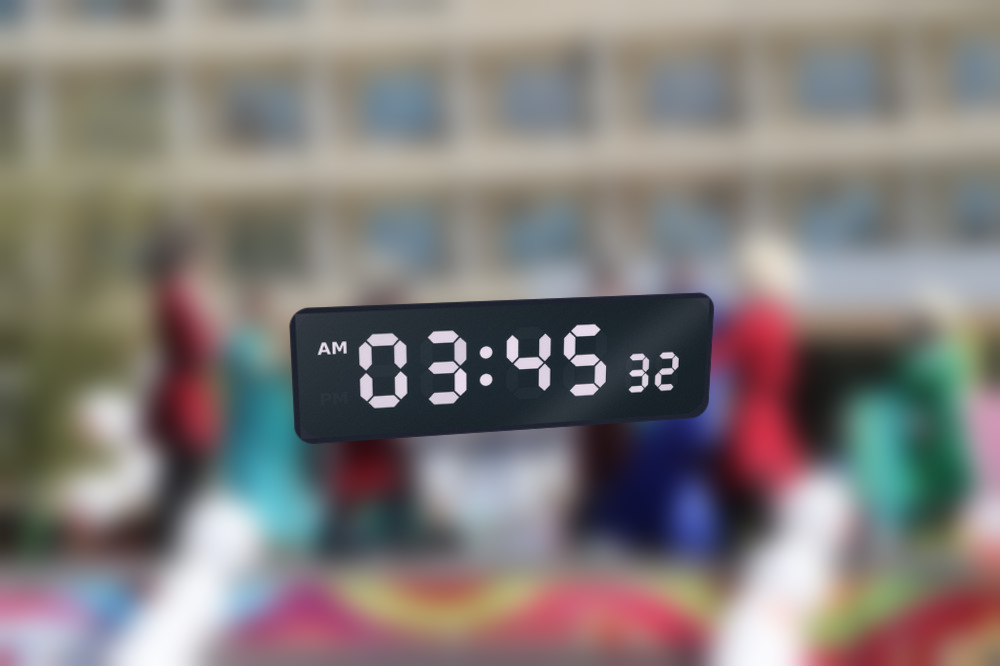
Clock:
{"hour": 3, "minute": 45, "second": 32}
